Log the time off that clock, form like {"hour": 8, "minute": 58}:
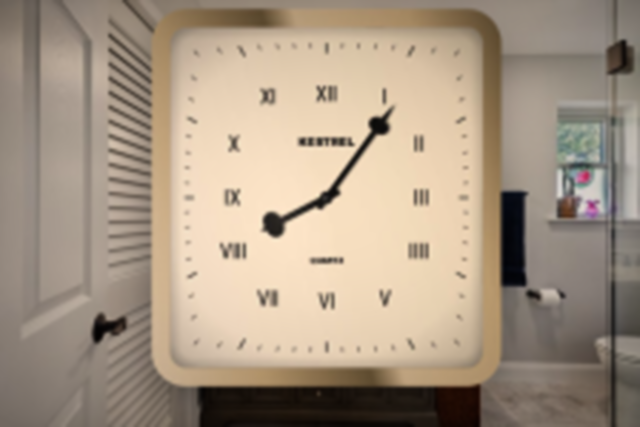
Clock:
{"hour": 8, "minute": 6}
